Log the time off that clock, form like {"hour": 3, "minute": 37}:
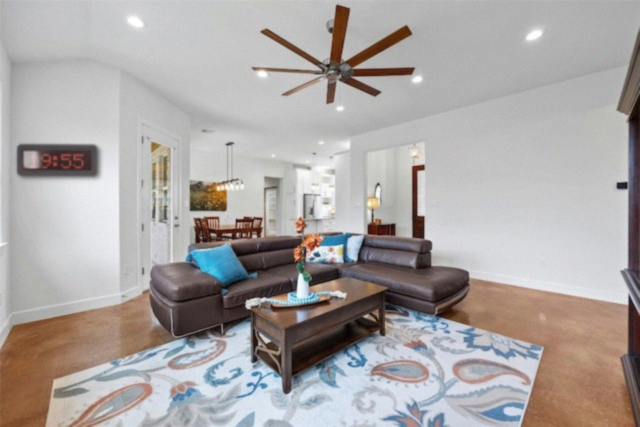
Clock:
{"hour": 19, "minute": 55}
